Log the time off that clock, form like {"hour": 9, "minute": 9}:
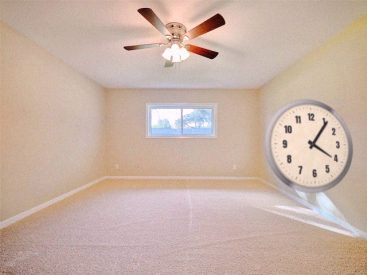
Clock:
{"hour": 4, "minute": 6}
